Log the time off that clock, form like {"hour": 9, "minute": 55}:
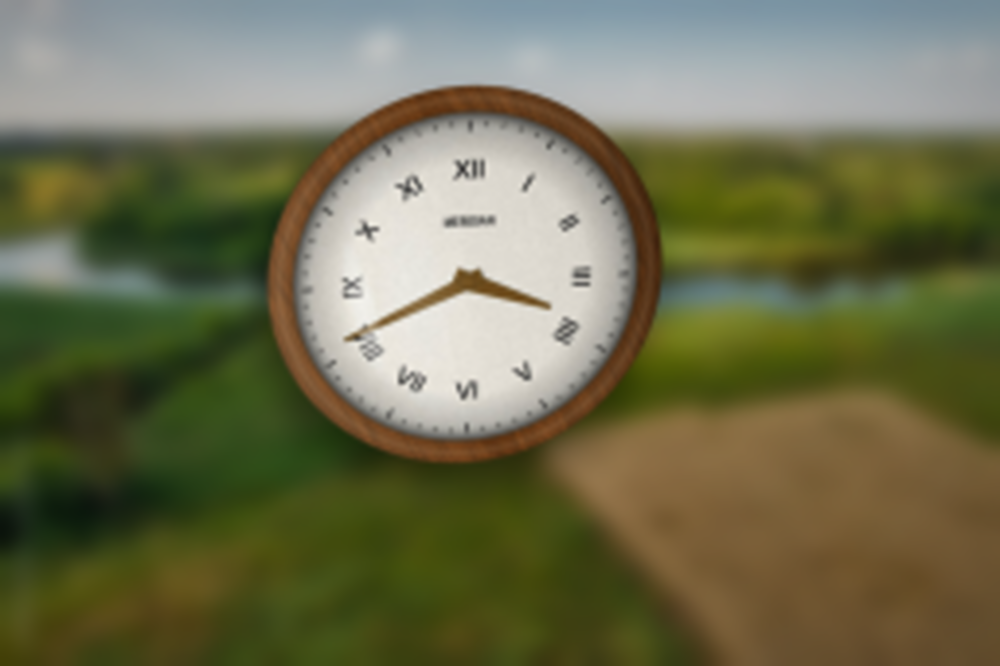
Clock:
{"hour": 3, "minute": 41}
